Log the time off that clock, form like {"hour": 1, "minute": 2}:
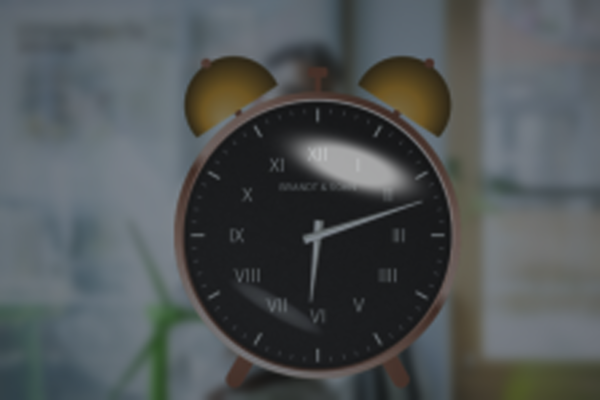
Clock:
{"hour": 6, "minute": 12}
